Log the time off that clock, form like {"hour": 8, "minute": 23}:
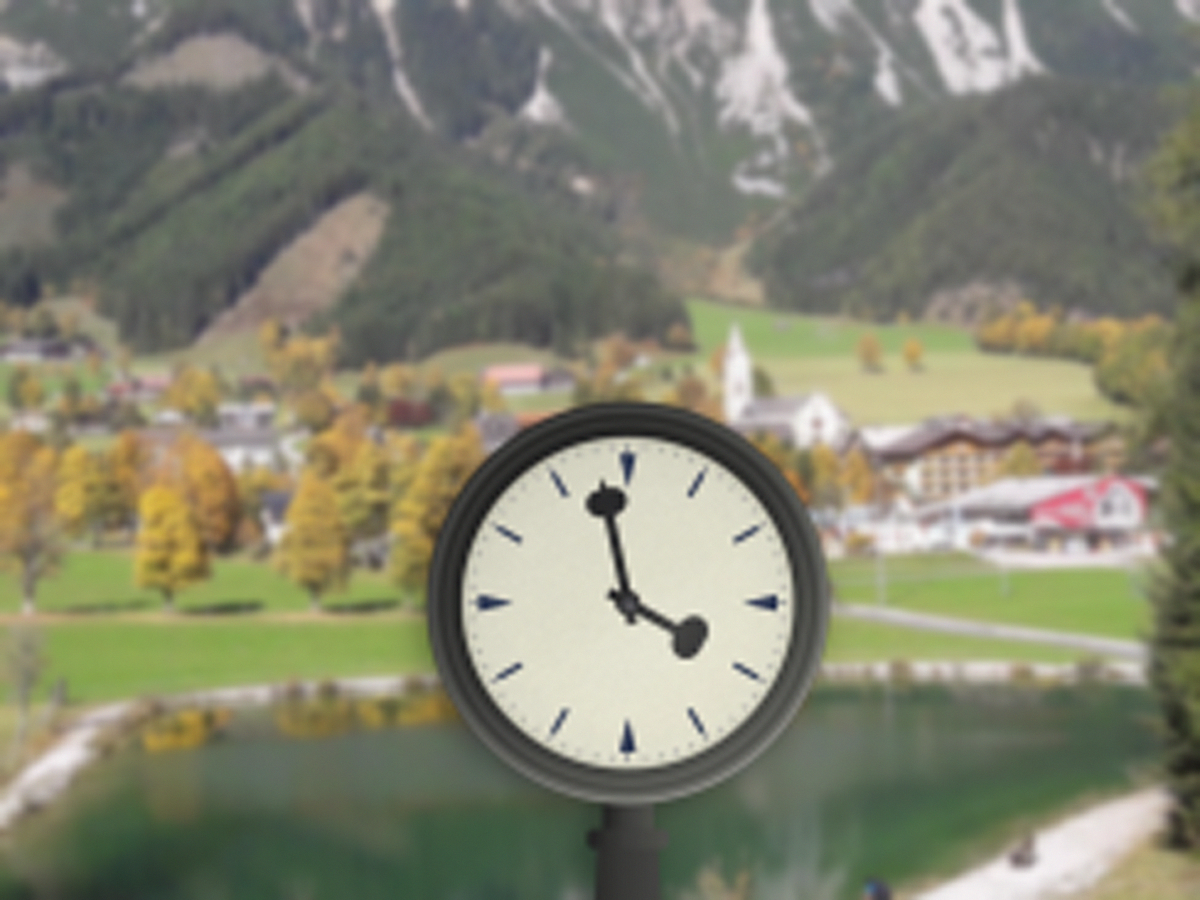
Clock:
{"hour": 3, "minute": 58}
